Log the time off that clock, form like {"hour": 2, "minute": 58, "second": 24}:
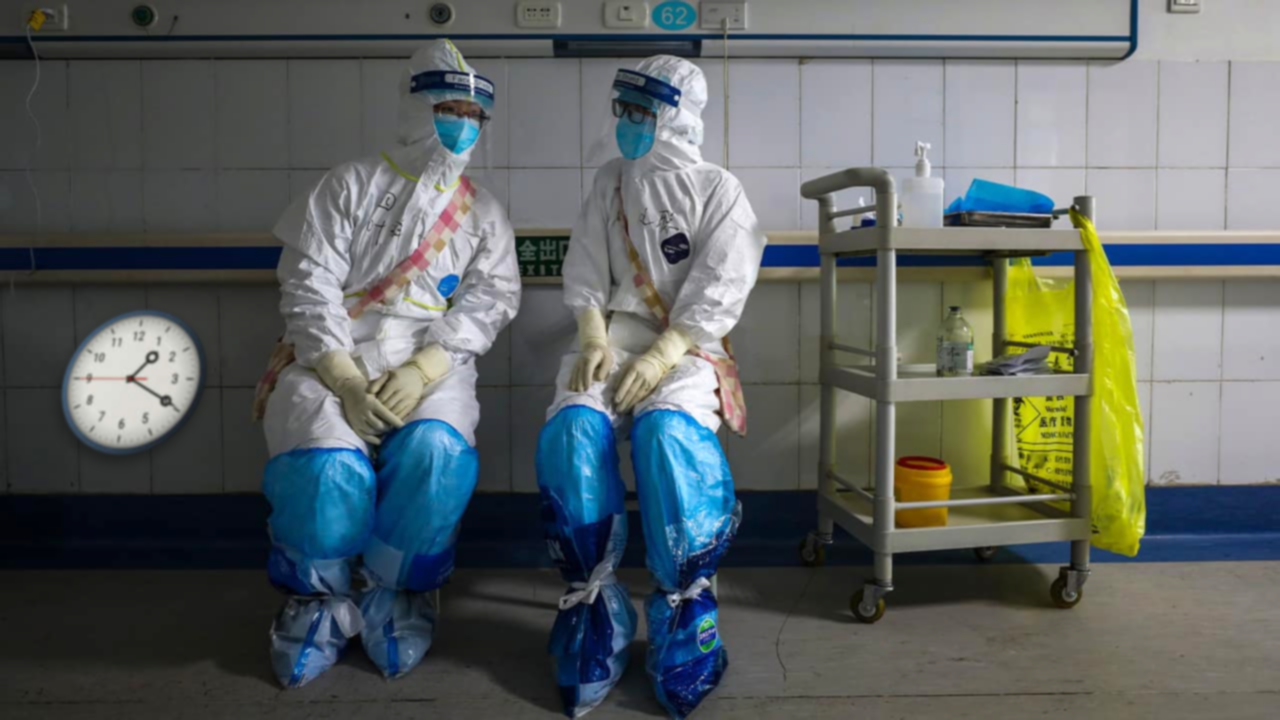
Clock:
{"hour": 1, "minute": 19, "second": 45}
